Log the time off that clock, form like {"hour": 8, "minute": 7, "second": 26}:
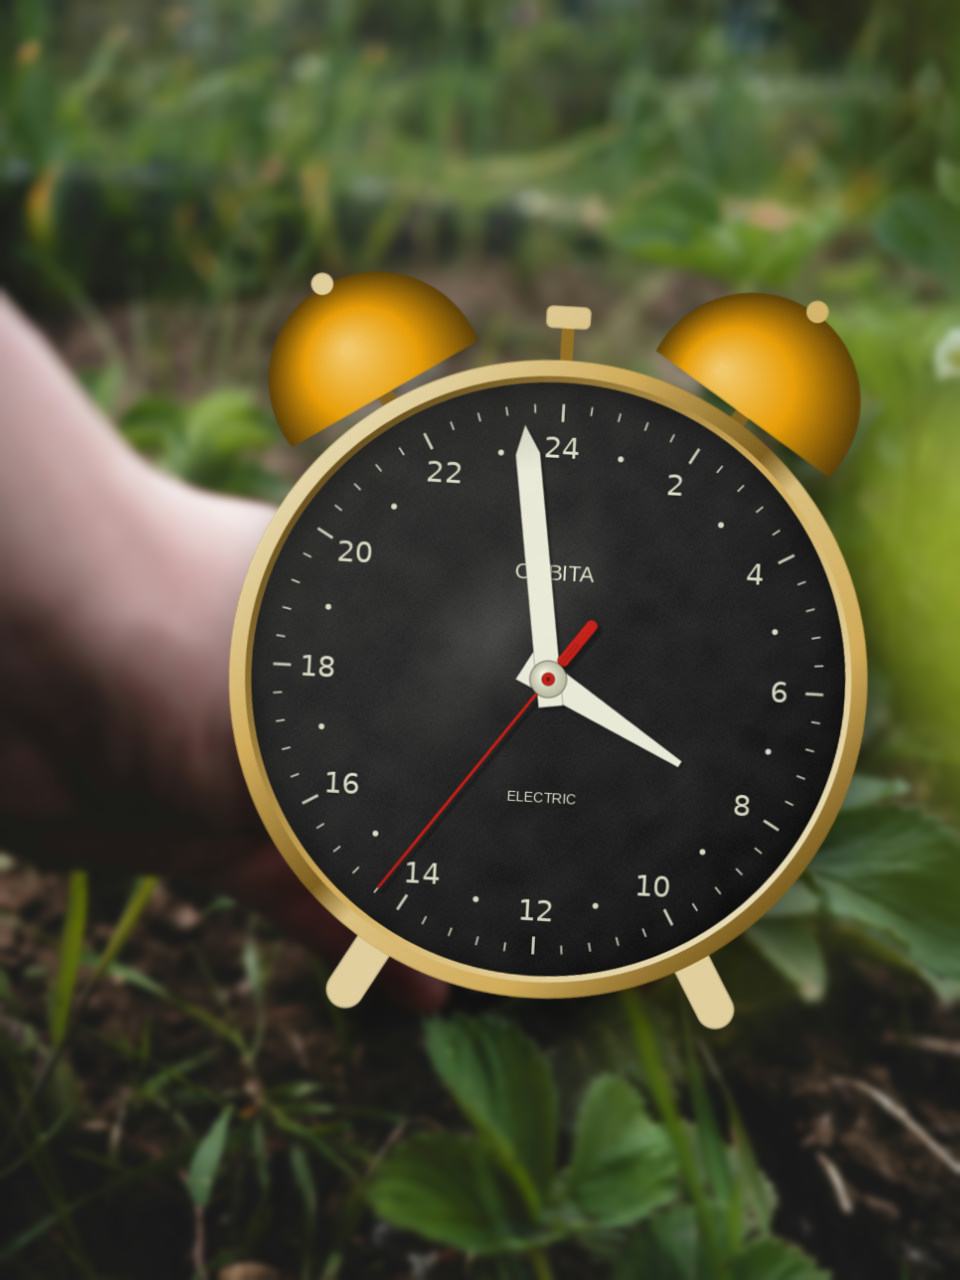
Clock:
{"hour": 7, "minute": 58, "second": 36}
